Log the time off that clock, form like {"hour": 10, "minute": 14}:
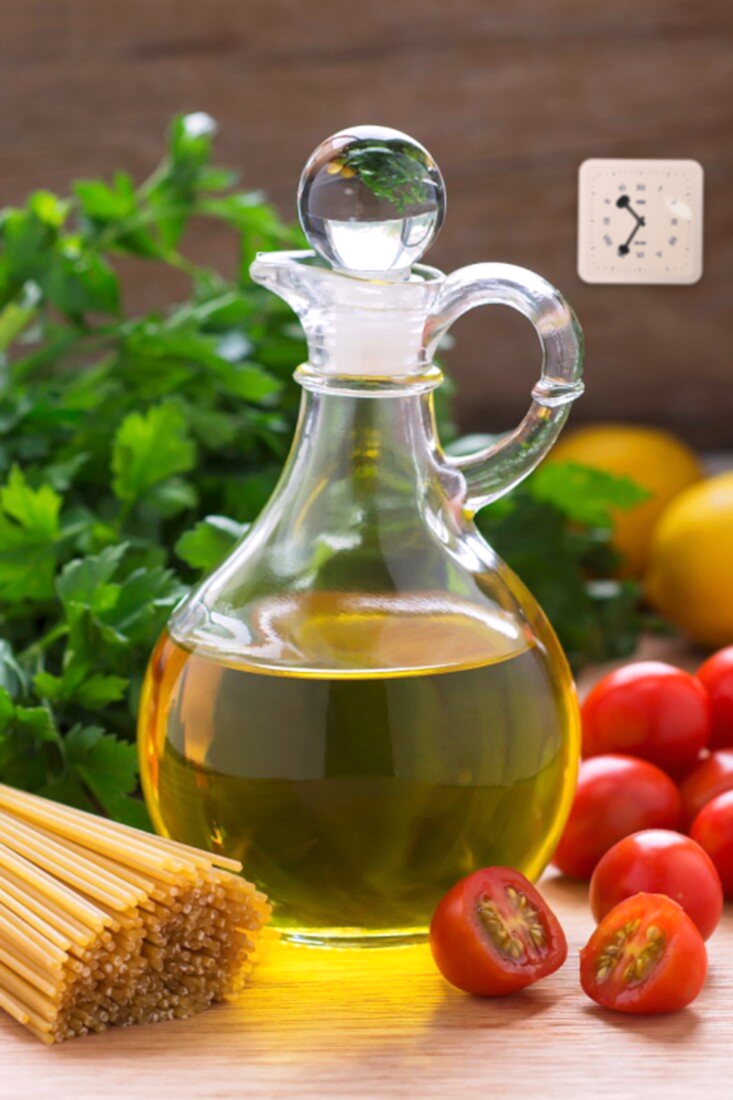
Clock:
{"hour": 10, "minute": 35}
